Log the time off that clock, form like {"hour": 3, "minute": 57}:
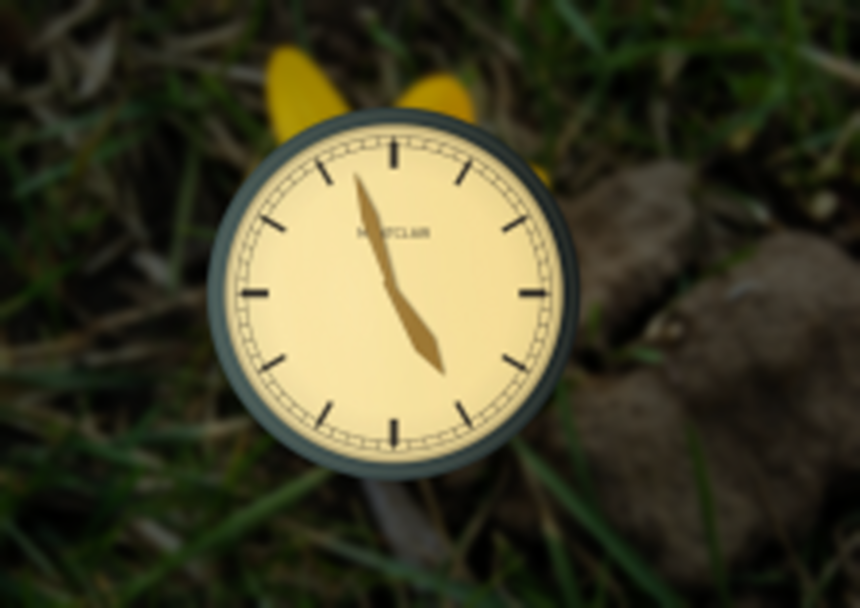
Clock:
{"hour": 4, "minute": 57}
